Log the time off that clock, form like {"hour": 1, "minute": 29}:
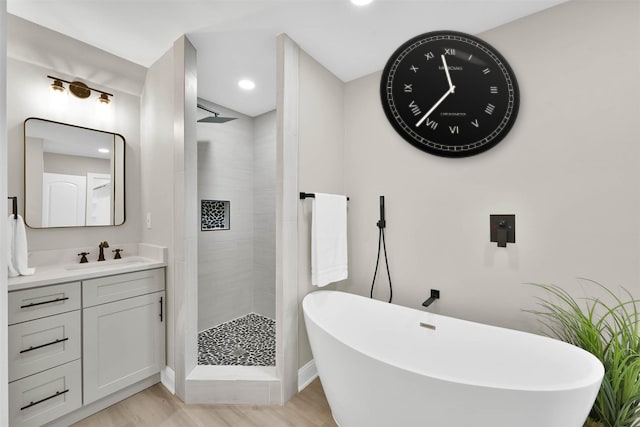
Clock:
{"hour": 11, "minute": 37}
